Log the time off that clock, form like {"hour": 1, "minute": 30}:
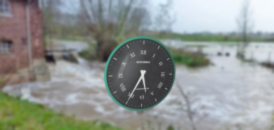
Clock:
{"hour": 5, "minute": 35}
